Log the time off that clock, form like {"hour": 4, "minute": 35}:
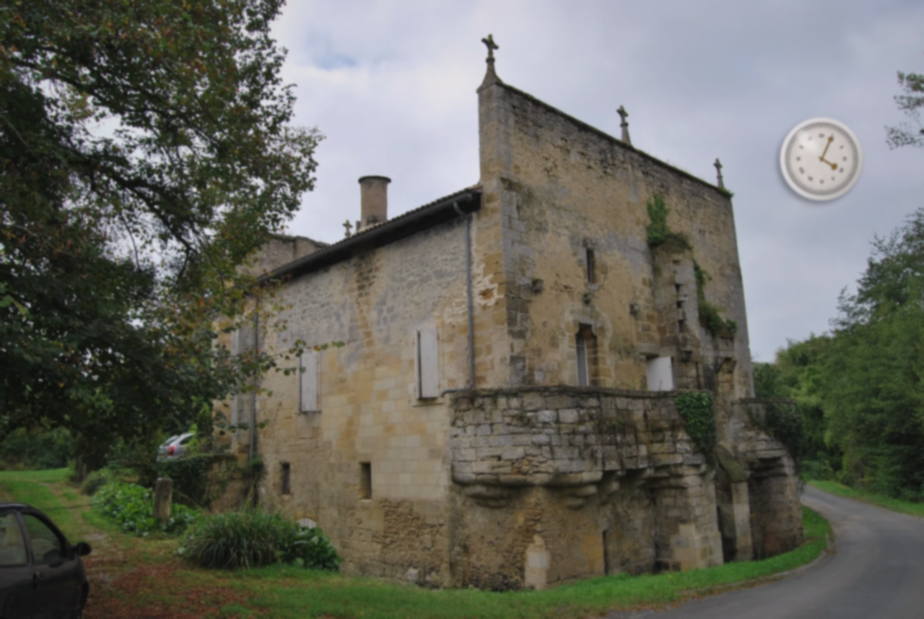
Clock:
{"hour": 4, "minute": 4}
